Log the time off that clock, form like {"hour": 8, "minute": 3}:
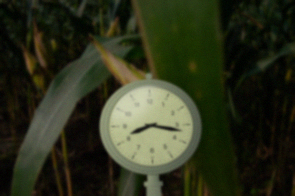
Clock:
{"hour": 8, "minute": 17}
